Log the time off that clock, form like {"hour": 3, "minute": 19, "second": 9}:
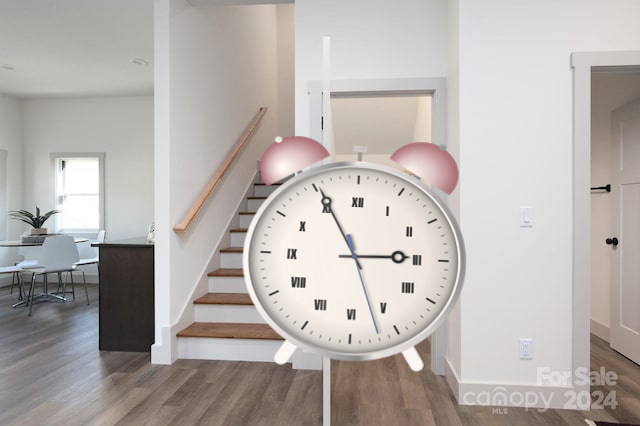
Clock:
{"hour": 2, "minute": 55, "second": 27}
